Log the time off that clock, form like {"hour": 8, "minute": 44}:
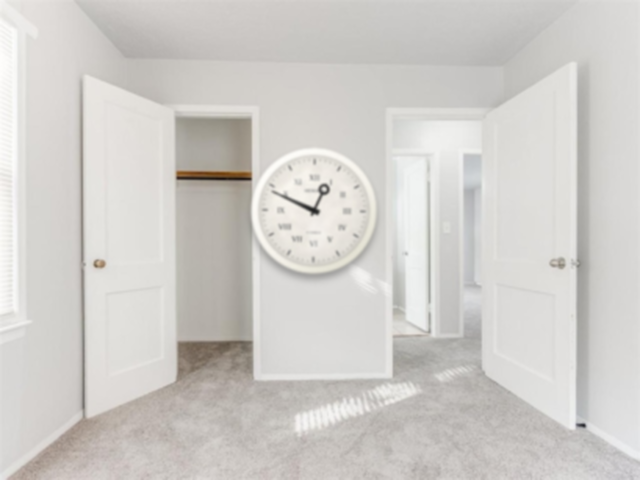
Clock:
{"hour": 12, "minute": 49}
